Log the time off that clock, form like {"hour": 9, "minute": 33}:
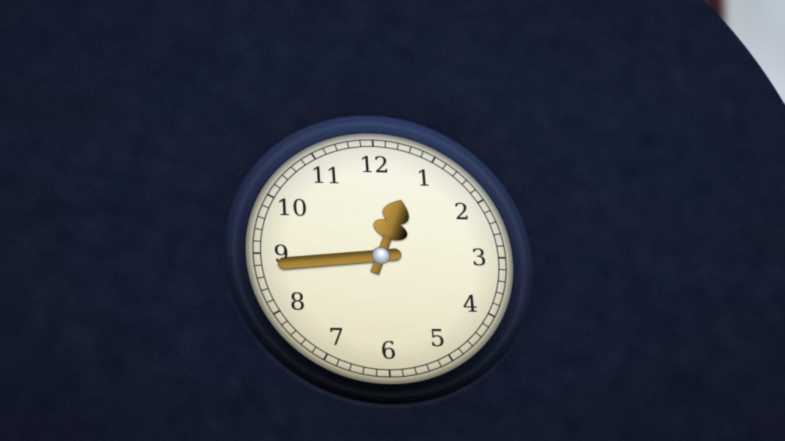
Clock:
{"hour": 12, "minute": 44}
